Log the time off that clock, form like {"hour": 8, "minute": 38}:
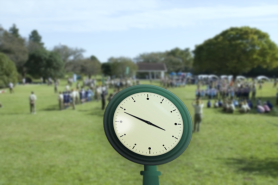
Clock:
{"hour": 3, "minute": 49}
